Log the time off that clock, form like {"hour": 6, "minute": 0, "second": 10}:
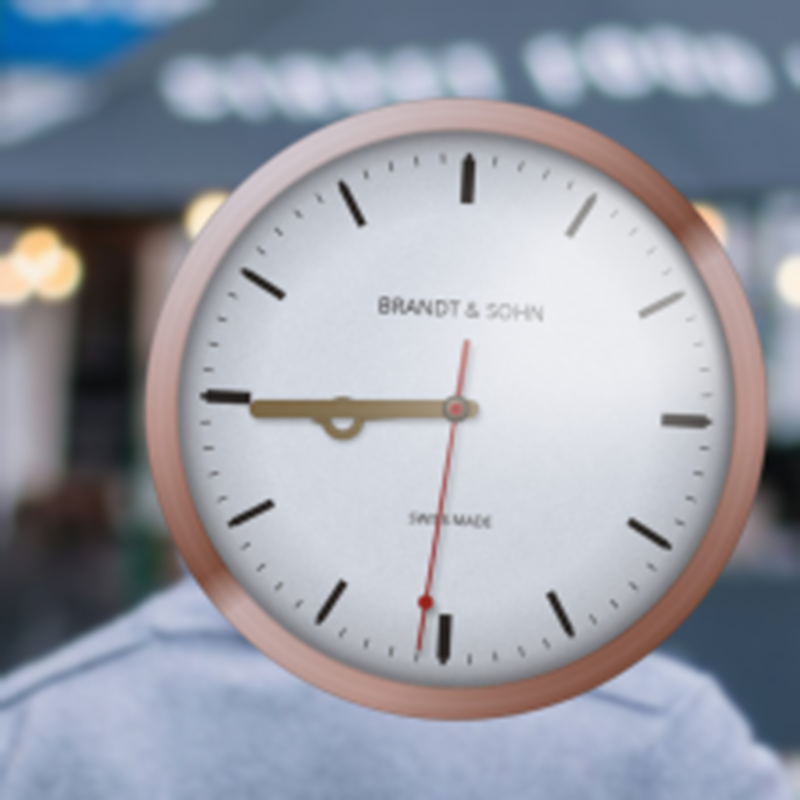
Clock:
{"hour": 8, "minute": 44, "second": 31}
